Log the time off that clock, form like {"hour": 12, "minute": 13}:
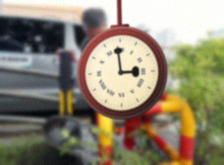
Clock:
{"hour": 2, "minute": 59}
